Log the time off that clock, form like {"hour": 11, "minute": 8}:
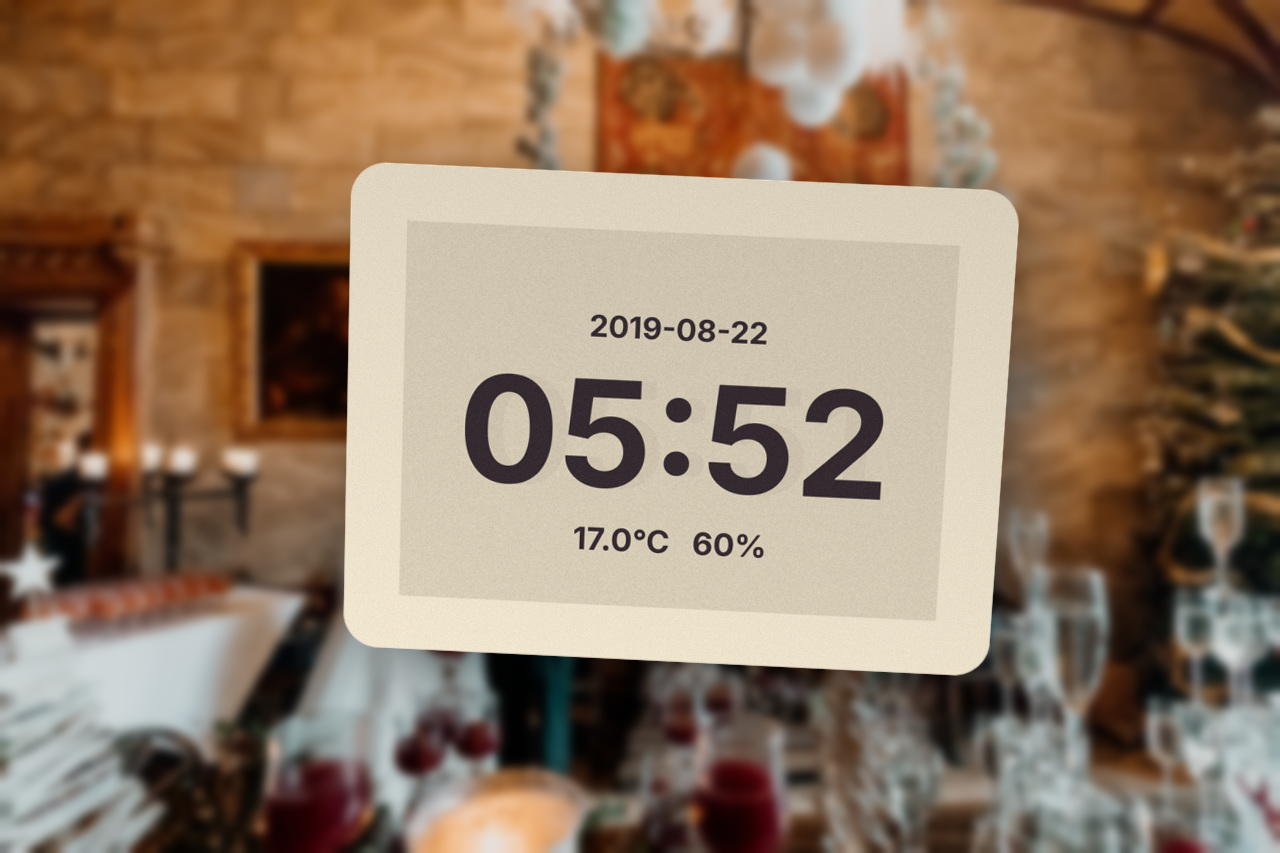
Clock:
{"hour": 5, "minute": 52}
